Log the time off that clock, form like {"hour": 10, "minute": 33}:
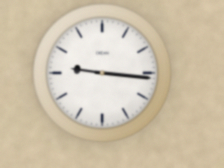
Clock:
{"hour": 9, "minute": 16}
